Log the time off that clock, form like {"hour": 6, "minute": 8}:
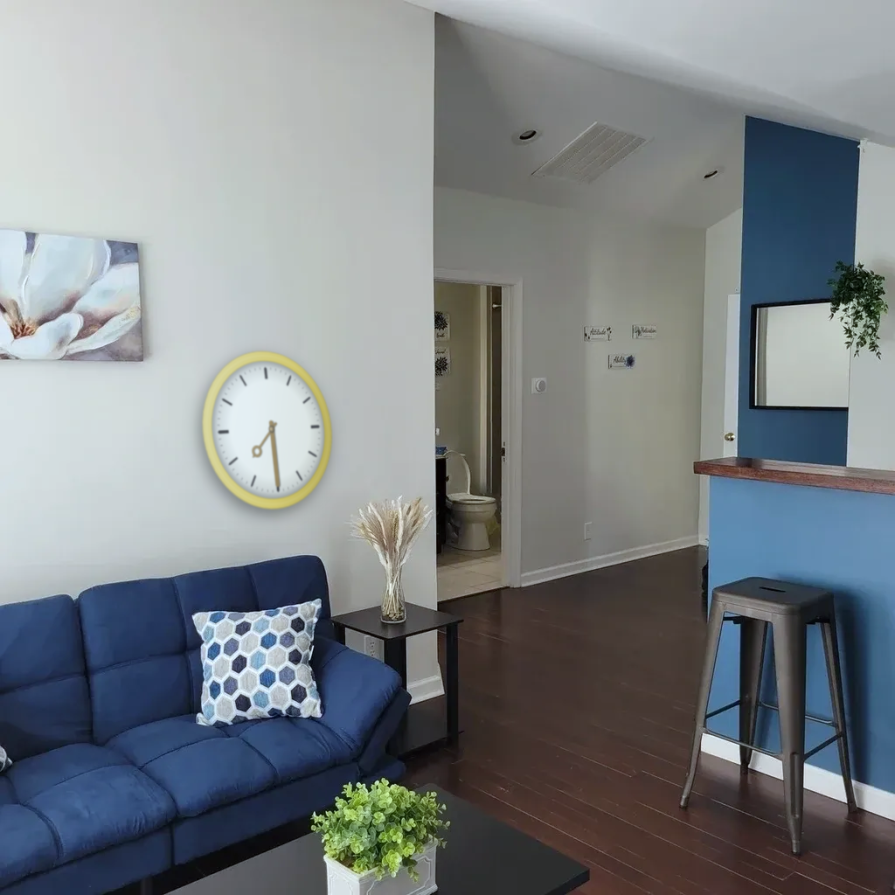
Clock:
{"hour": 7, "minute": 30}
